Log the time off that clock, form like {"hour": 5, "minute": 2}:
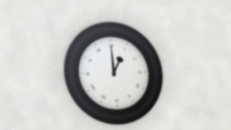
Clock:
{"hour": 1, "minute": 0}
